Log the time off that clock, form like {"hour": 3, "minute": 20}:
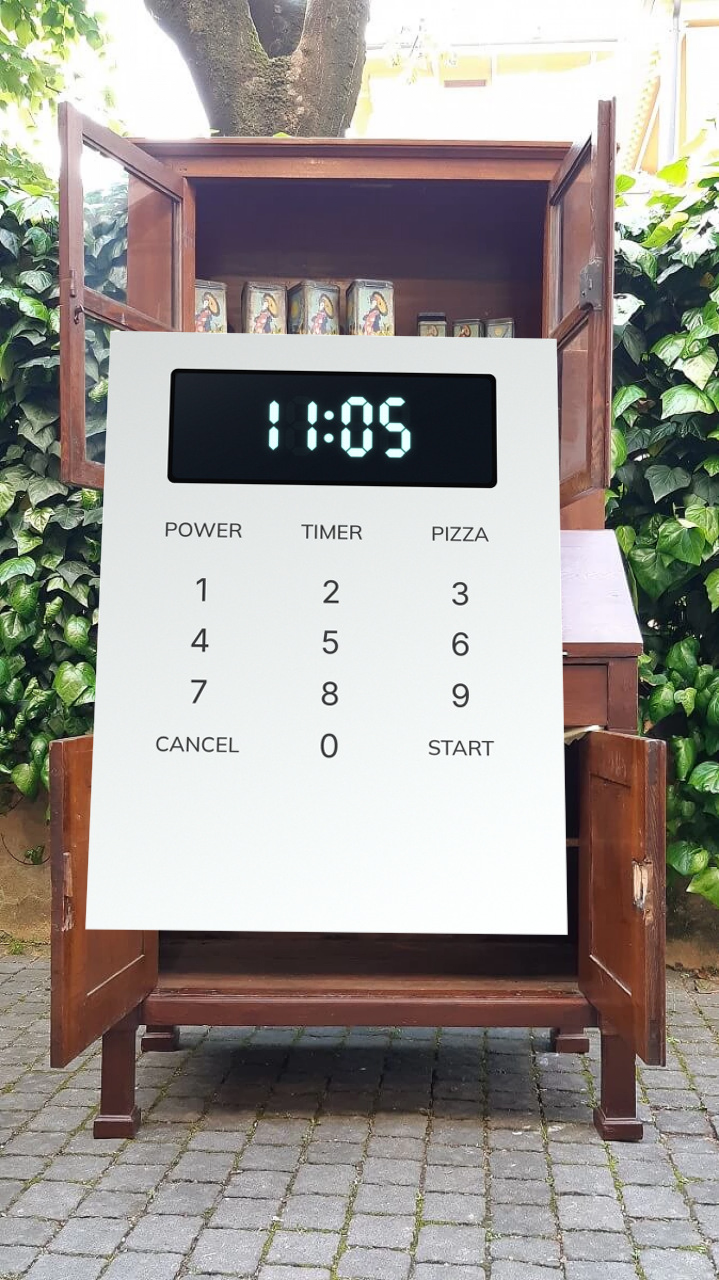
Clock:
{"hour": 11, "minute": 5}
